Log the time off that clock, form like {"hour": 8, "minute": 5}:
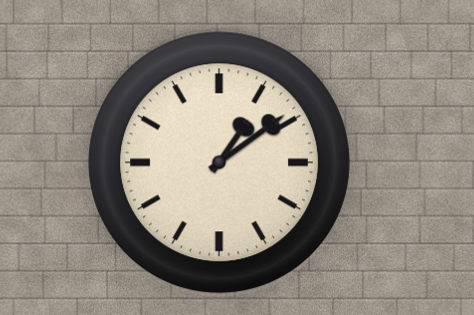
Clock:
{"hour": 1, "minute": 9}
